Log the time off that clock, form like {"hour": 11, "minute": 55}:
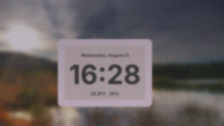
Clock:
{"hour": 16, "minute": 28}
